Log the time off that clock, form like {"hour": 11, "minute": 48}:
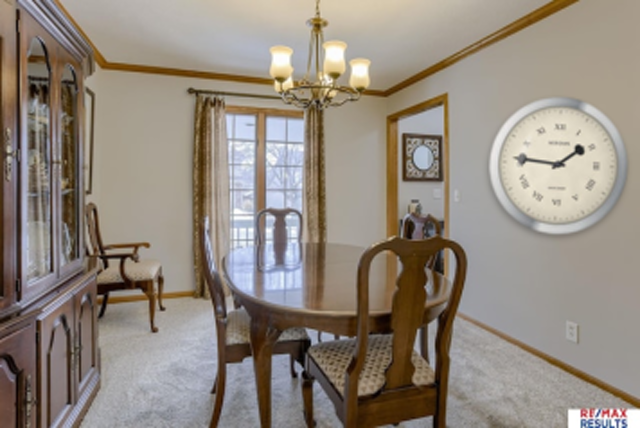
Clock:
{"hour": 1, "minute": 46}
